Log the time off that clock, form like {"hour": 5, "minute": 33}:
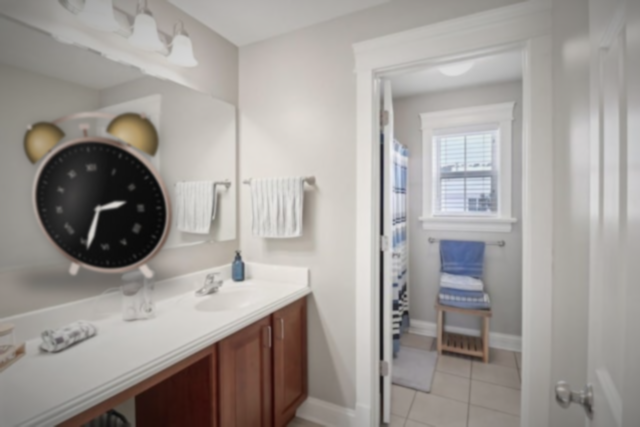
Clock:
{"hour": 2, "minute": 34}
